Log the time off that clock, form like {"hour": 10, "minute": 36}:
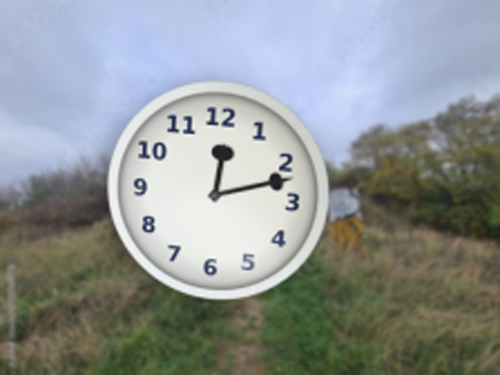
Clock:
{"hour": 12, "minute": 12}
